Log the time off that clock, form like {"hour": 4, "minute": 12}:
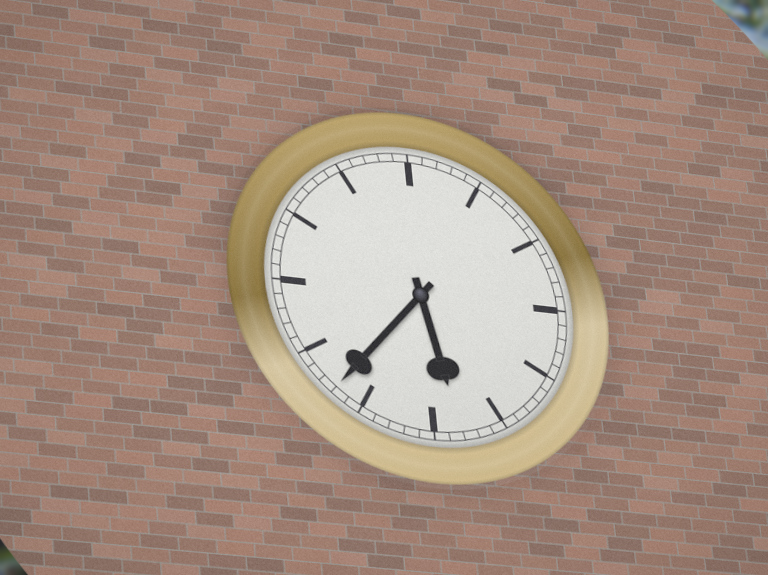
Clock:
{"hour": 5, "minute": 37}
